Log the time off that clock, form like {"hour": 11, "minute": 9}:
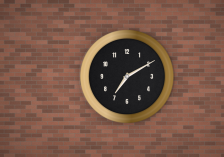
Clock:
{"hour": 7, "minute": 10}
